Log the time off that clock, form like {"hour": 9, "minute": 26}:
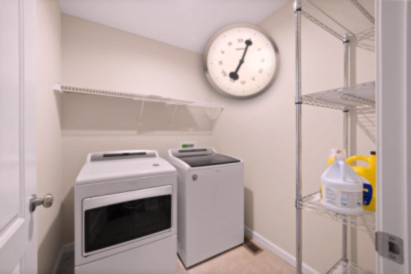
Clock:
{"hour": 7, "minute": 4}
